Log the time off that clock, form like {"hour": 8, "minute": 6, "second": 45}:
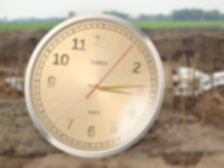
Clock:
{"hour": 3, "minute": 14, "second": 6}
